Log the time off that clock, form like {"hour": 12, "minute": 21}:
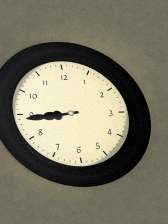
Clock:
{"hour": 8, "minute": 44}
